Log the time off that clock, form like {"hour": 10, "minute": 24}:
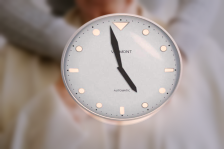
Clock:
{"hour": 4, "minute": 58}
